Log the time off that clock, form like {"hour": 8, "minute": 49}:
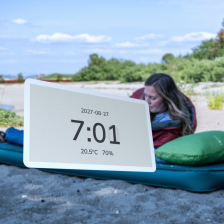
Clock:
{"hour": 7, "minute": 1}
